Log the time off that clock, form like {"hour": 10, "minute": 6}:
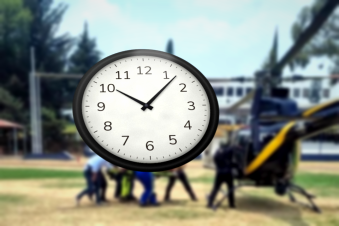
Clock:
{"hour": 10, "minute": 7}
